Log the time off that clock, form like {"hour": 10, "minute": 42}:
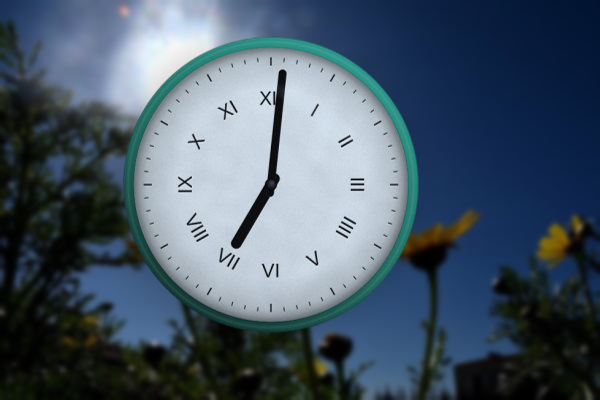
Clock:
{"hour": 7, "minute": 1}
